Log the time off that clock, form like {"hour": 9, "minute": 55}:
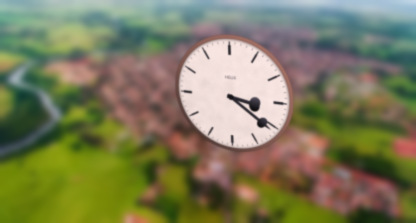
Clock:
{"hour": 3, "minute": 21}
